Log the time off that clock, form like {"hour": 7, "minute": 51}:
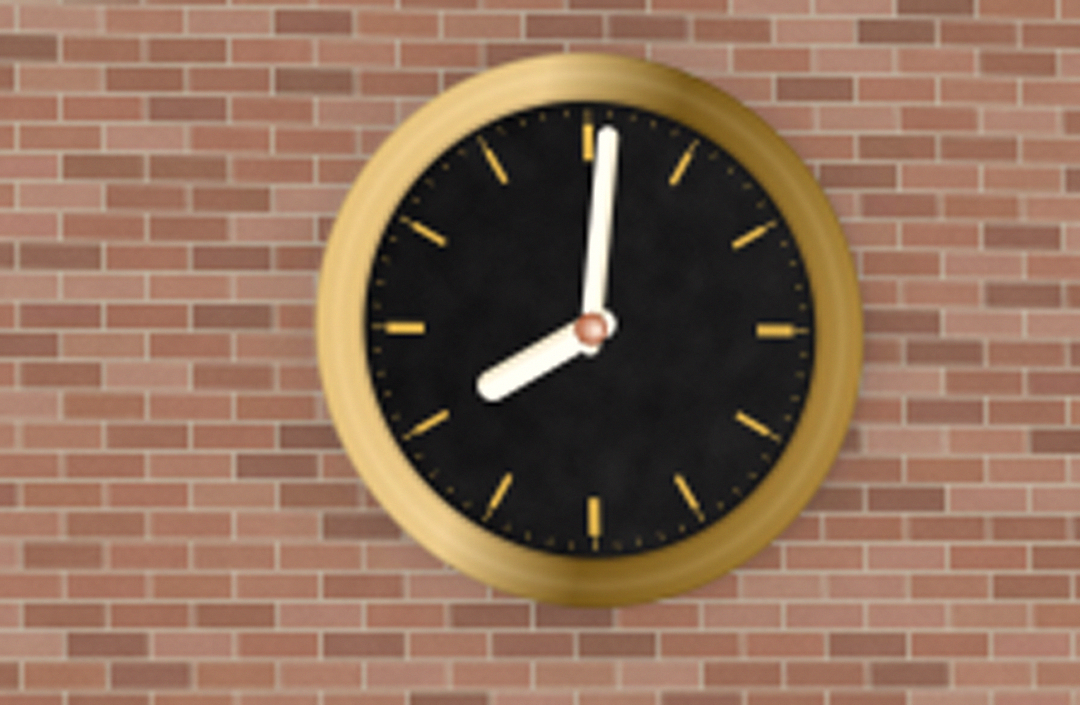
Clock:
{"hour": 8, "minute": 1}
